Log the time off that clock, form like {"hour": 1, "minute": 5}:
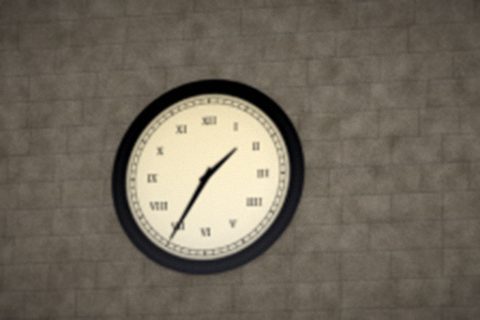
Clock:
{"hour": 1, "minute": 35}
